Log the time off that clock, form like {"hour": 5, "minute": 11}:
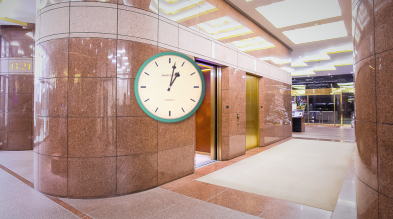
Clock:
{"hour": 1, "minute": 2}
